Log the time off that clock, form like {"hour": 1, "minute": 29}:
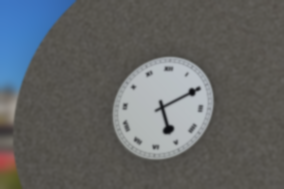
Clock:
{"hour": 5, "minute": 10}
